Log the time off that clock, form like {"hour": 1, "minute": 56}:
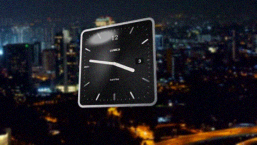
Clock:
{"hour": 3, "minute": 47}
